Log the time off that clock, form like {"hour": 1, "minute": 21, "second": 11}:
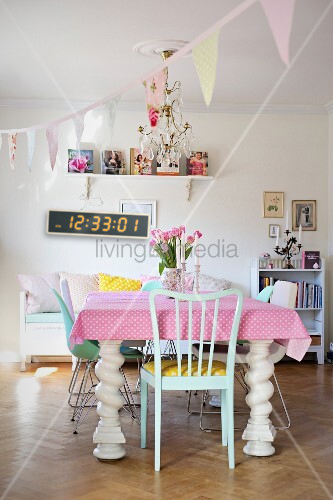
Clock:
{"hour": 12, "minute": 33, "second": 1}
